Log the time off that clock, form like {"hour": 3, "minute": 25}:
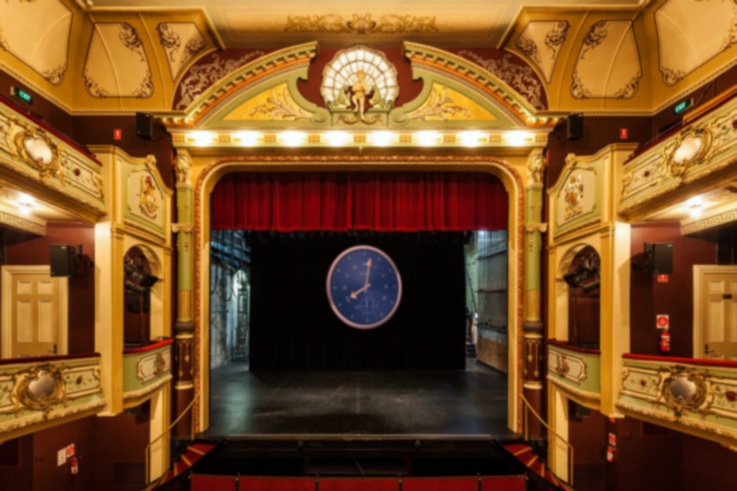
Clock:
{"hour": 8, "minute": 2}
